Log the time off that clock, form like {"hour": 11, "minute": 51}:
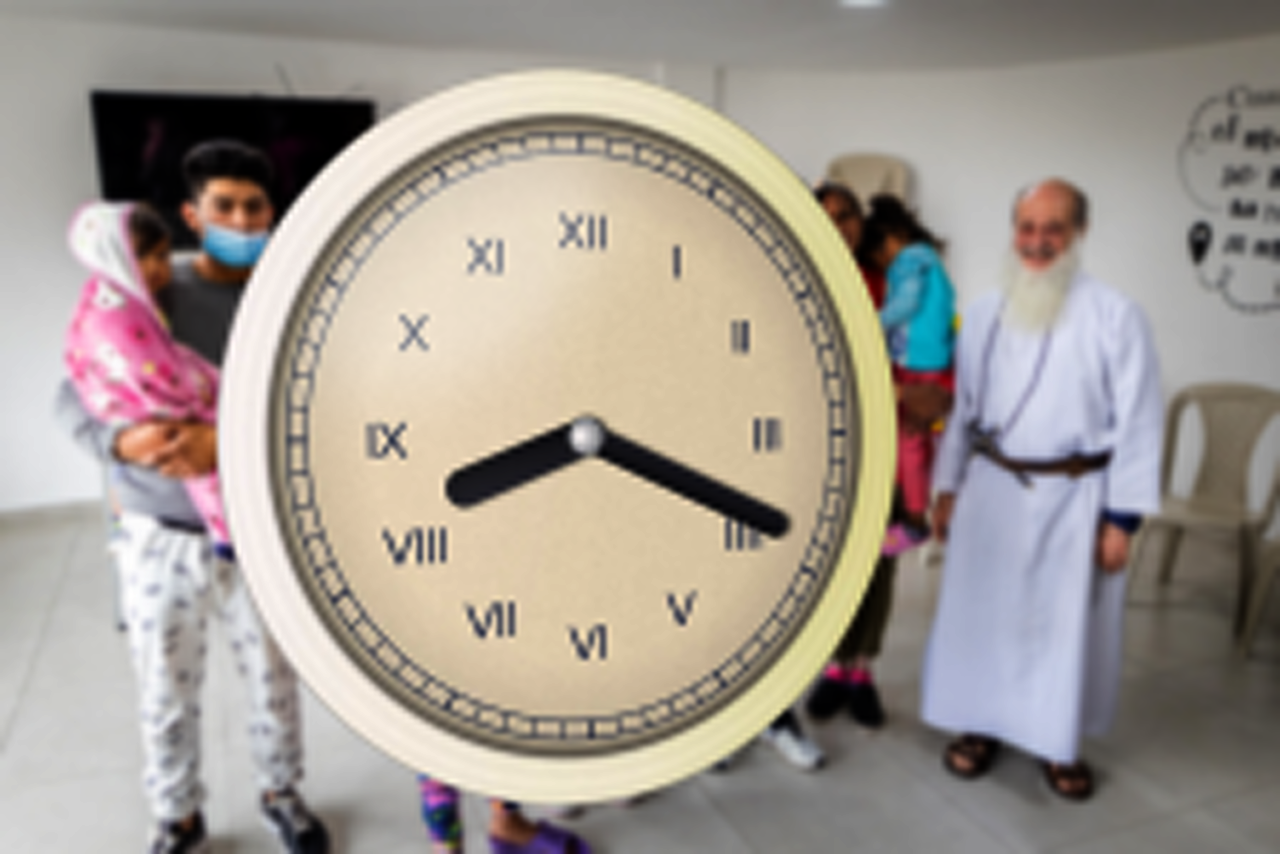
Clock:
{"hour": 8, "minute": 19}
